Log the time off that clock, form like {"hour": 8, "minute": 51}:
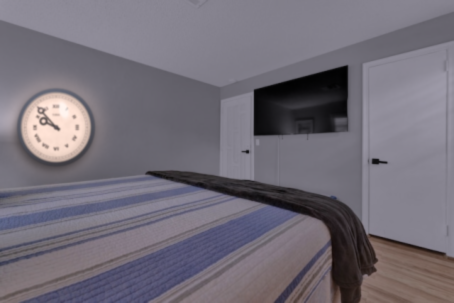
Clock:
{"hour": 9, "minute": 53}
